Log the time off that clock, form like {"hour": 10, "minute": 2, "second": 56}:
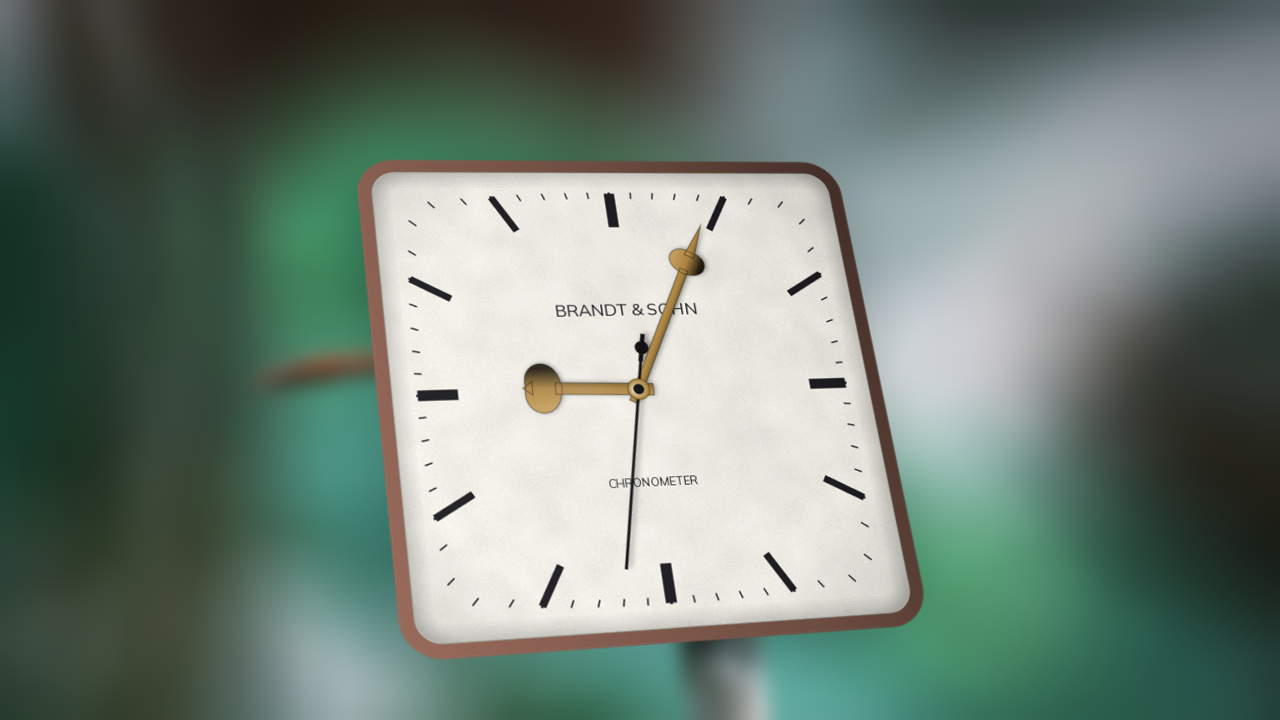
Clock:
{"hour": 9, "minute": 4, "second": 32}
